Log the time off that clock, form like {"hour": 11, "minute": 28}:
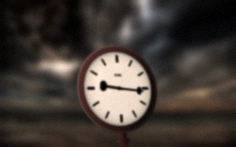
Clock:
{"hour": 9, "minute": 16}
